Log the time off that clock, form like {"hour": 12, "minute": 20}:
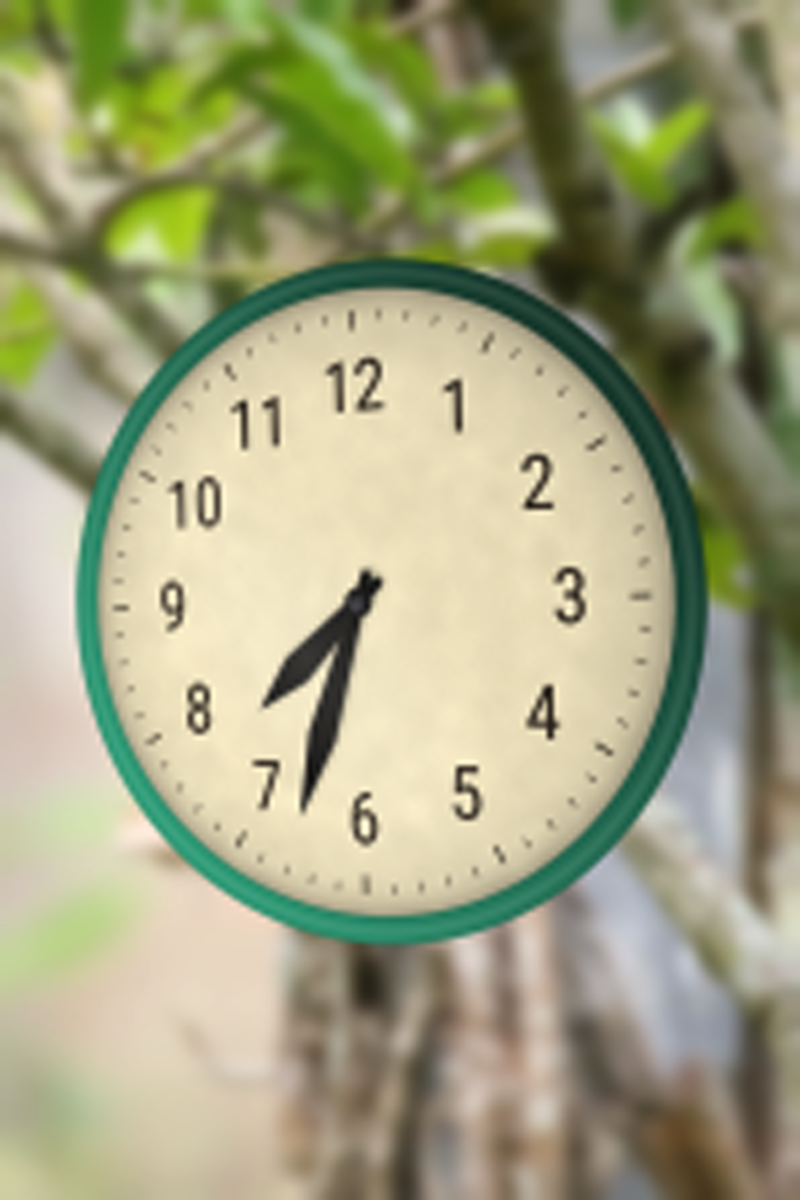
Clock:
{"hour": 7, "minute": 33}
